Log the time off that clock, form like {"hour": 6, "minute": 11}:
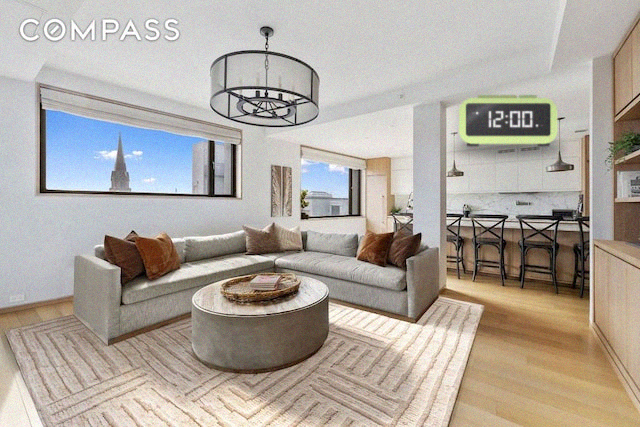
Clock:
{"hour": 12, "minute": 0}
